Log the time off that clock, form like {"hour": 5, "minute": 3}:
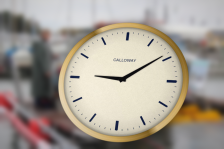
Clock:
{"hour": 9, "minute": 9}
